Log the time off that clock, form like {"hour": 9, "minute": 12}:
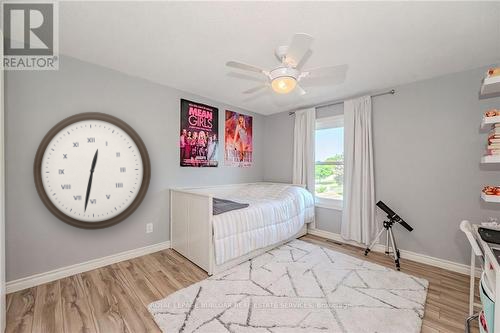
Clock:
{"hour": 12, "minute": 32}
